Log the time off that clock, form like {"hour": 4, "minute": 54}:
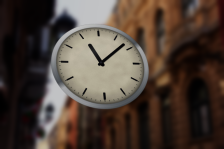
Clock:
{"hour": 11, "minute": 8}
